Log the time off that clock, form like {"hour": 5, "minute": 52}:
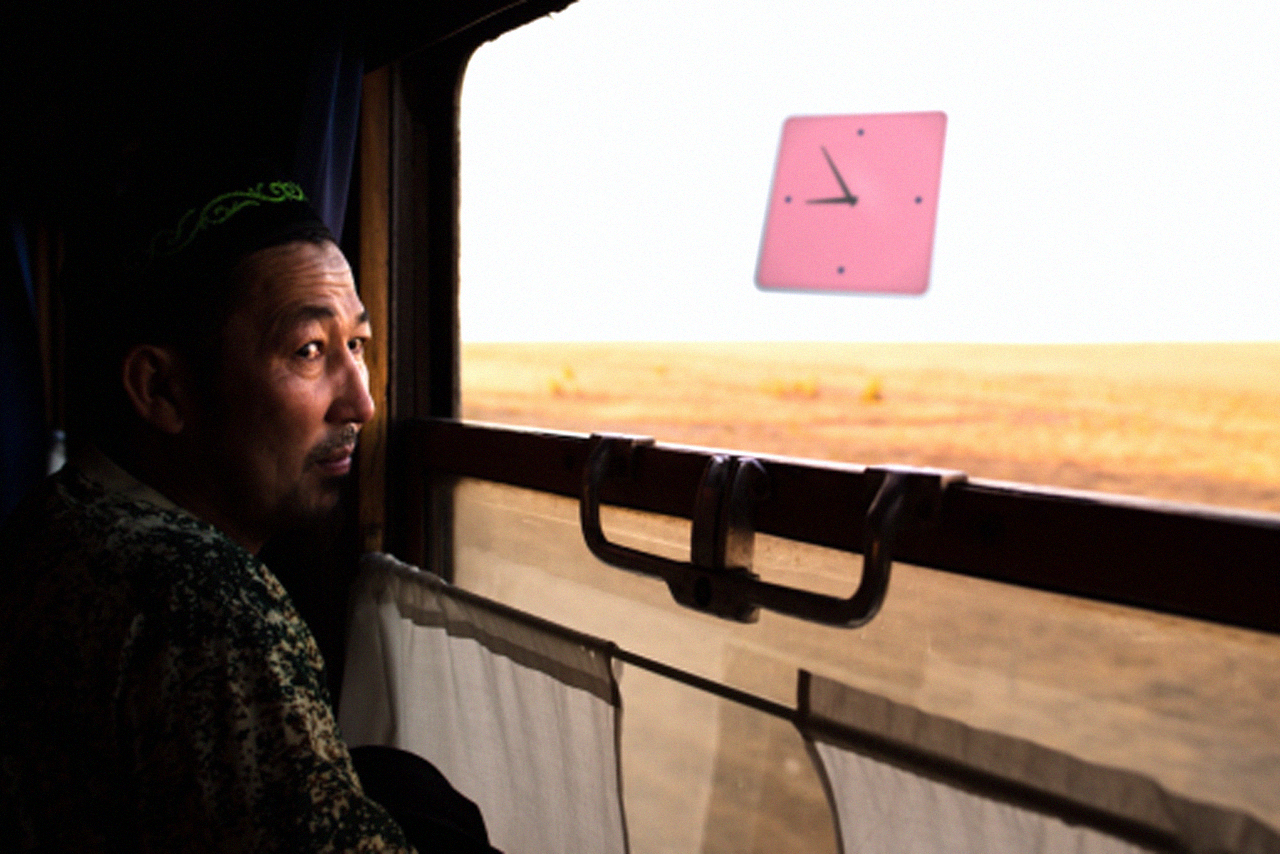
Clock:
{"hour": 8, "minute": 54}
